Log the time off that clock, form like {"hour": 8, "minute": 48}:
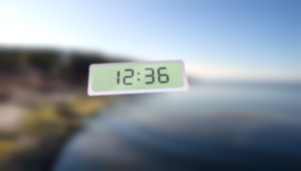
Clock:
{"hour": 12, "minute": 36}
